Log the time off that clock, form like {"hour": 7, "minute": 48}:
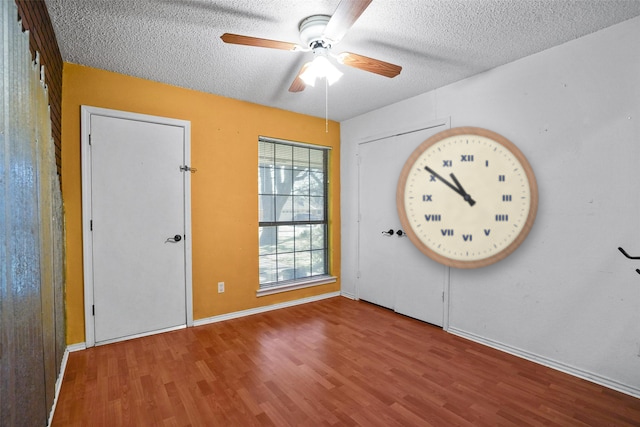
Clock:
{"hour": 10, "minute": 51}
